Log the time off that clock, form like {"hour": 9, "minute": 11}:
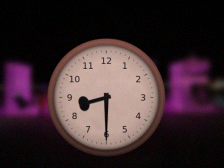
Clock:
{"hour": 8, "minute": 30}
